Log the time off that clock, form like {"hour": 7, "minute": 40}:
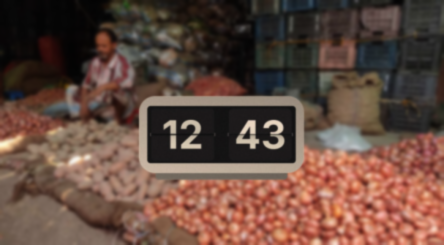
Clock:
{"hour": 12, "minute": 43}
